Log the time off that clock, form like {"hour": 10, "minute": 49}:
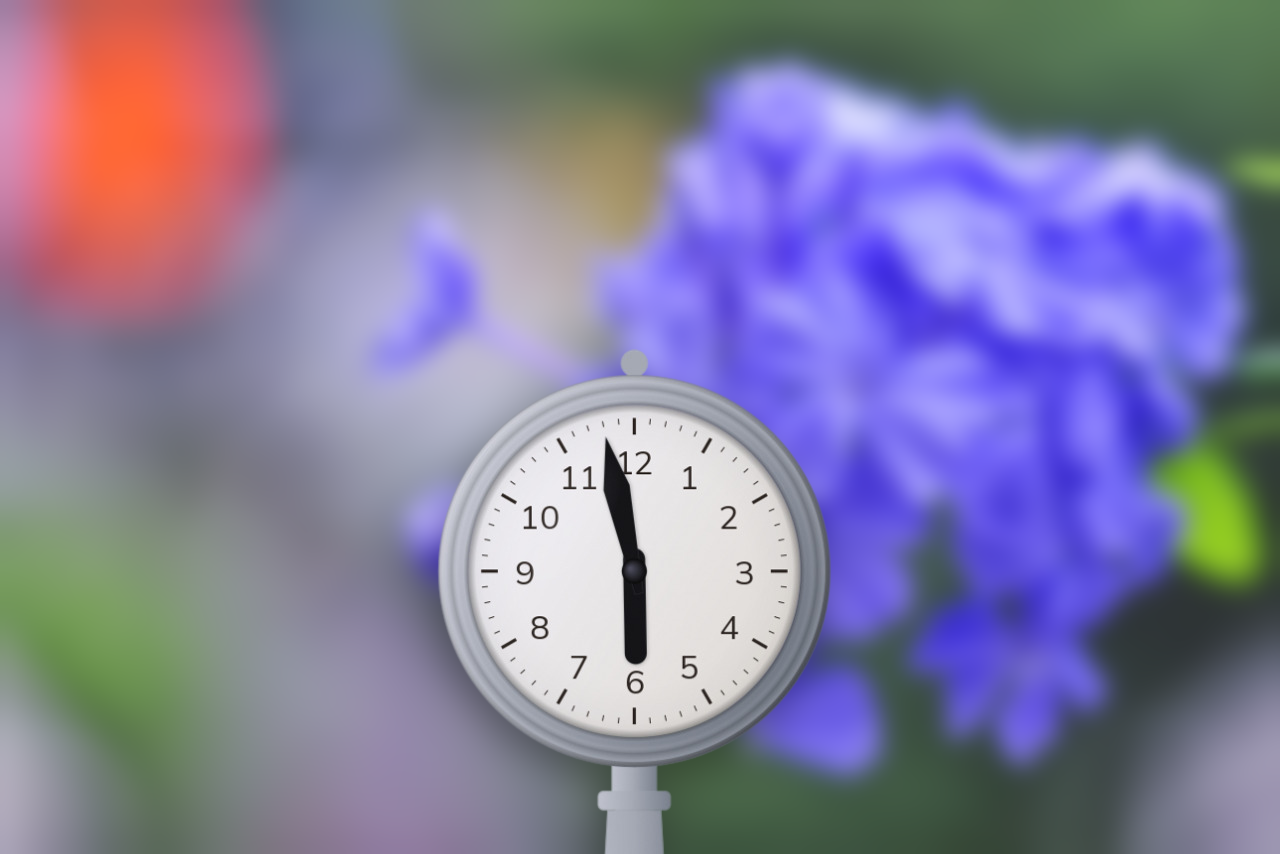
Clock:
{"hour": 5, "minute": 58}
